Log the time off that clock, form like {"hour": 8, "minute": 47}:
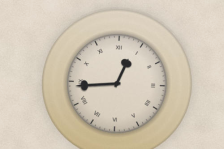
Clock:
{"hour": 12, "minute": 44}
